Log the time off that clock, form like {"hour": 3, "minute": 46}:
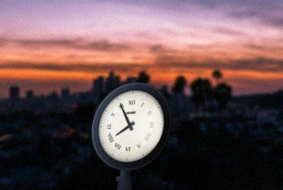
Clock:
{"hour": 7, "minute": 55}
